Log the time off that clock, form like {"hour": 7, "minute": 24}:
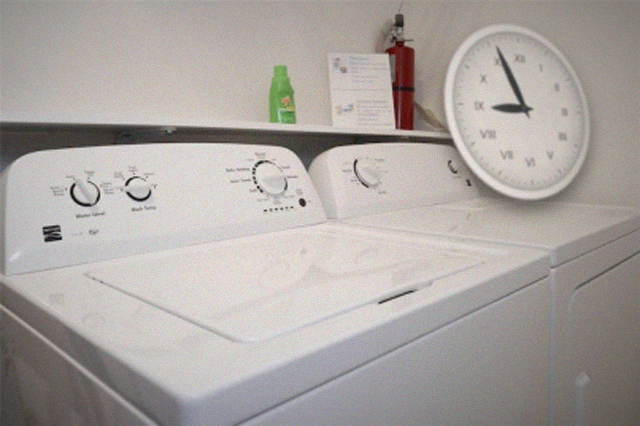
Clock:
{"hour": 8, "minute": 56}
